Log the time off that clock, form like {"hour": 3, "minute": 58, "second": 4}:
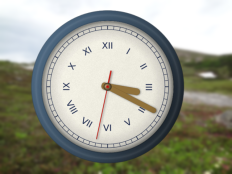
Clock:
{"hour": 3, "minute": 19, "second": 32}
